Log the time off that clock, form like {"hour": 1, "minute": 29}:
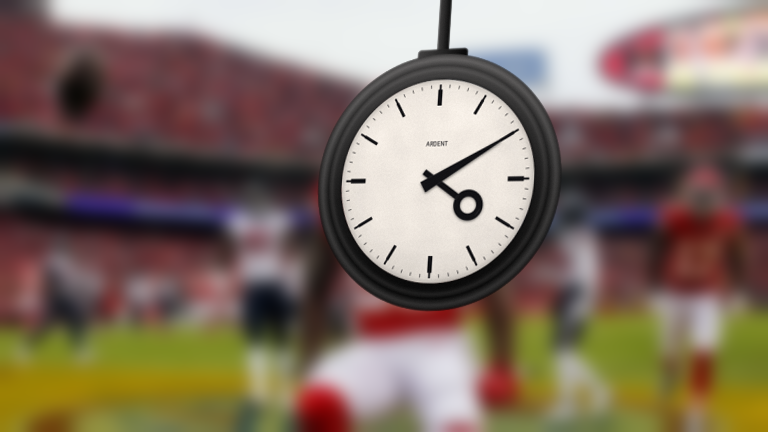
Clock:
{"hour": 4, "minute": 10}
